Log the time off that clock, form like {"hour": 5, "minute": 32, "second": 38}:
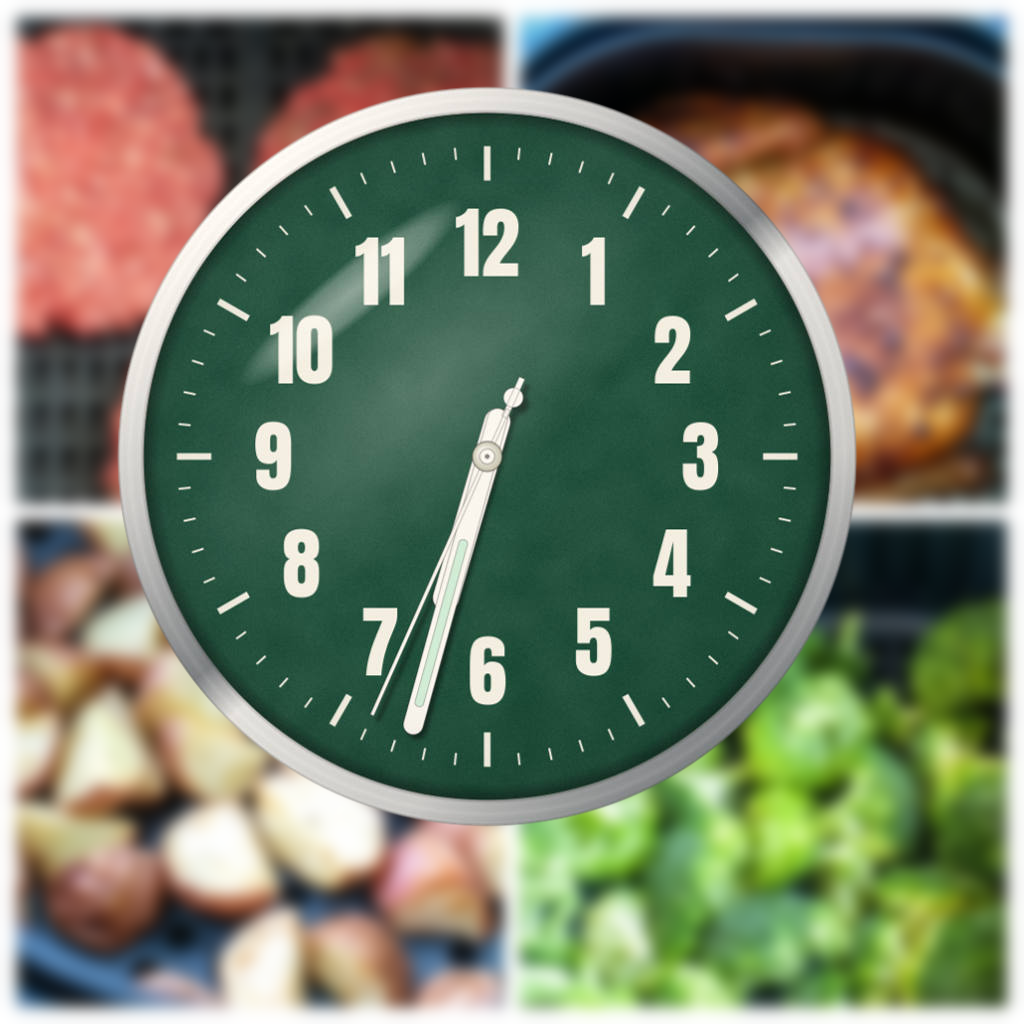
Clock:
{"hour": 6, "minute": 32, "second": 34}
